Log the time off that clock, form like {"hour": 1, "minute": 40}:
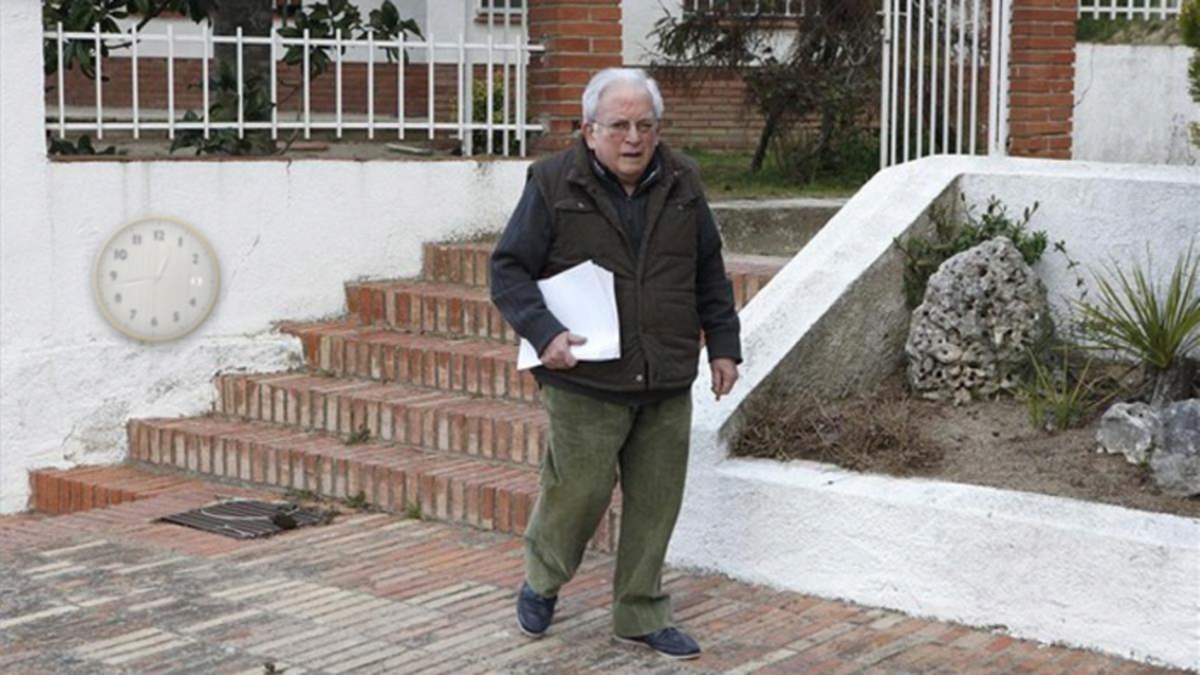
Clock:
{"hour": 12, "minute": 43}
